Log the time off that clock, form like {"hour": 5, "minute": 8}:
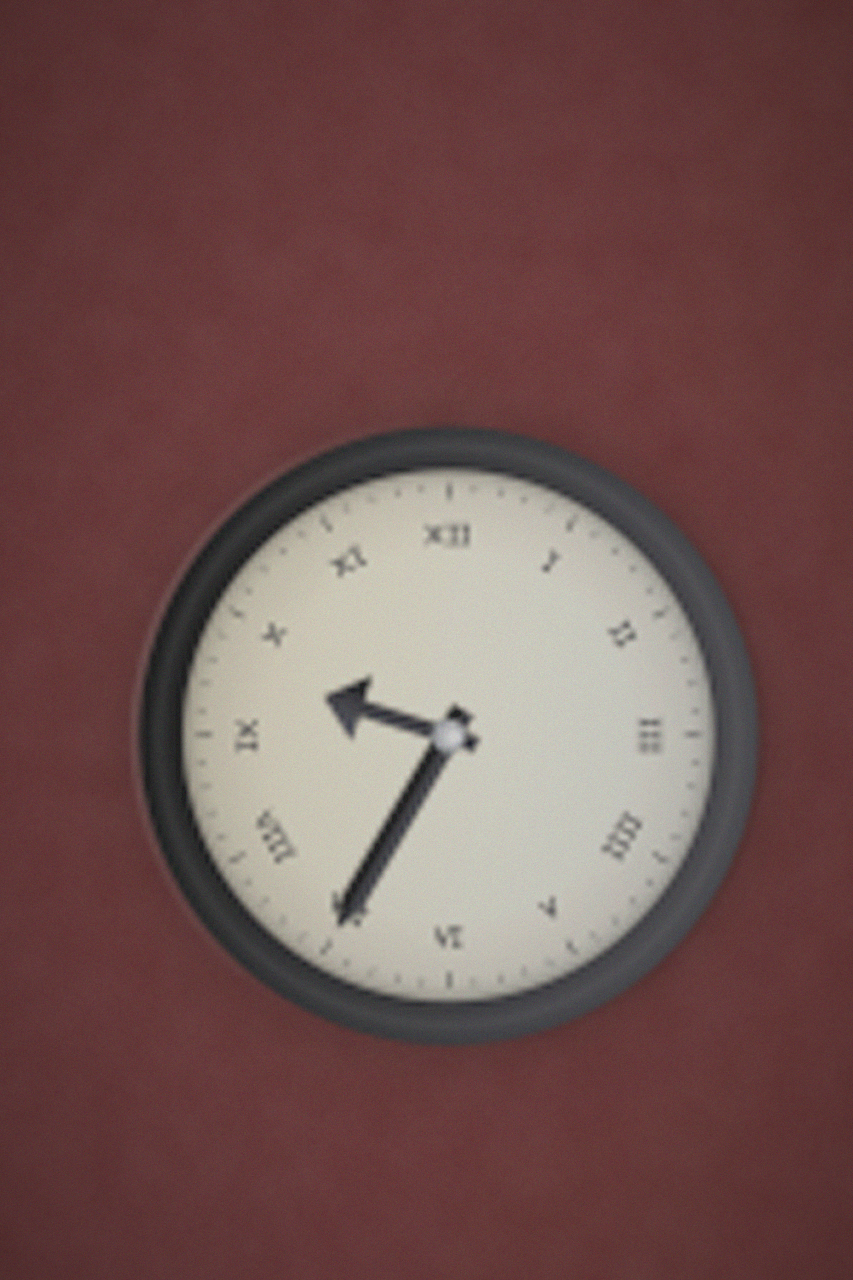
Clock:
{"hour": 9, "minute": 35}
